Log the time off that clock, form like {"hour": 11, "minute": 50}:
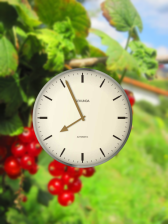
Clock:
{"hour": 7, "minute": 56}
